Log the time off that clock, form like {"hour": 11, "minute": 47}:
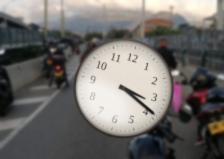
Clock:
{"hour": 3, "minute": 19}
